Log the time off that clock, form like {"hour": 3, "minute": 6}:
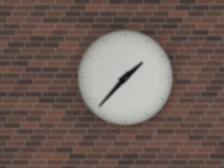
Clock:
{"hour": 1, "minute": 37}
